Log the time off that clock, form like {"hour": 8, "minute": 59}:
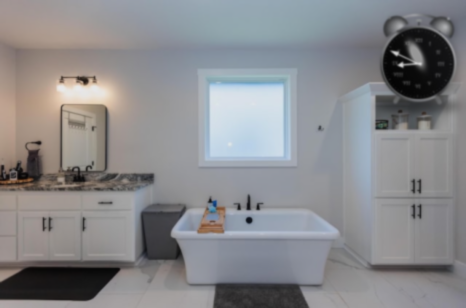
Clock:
{"hour": 8, "minute": 49}
